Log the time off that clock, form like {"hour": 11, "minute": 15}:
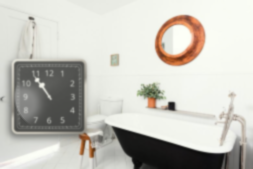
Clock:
{"hour": 10, "minute": 54}
